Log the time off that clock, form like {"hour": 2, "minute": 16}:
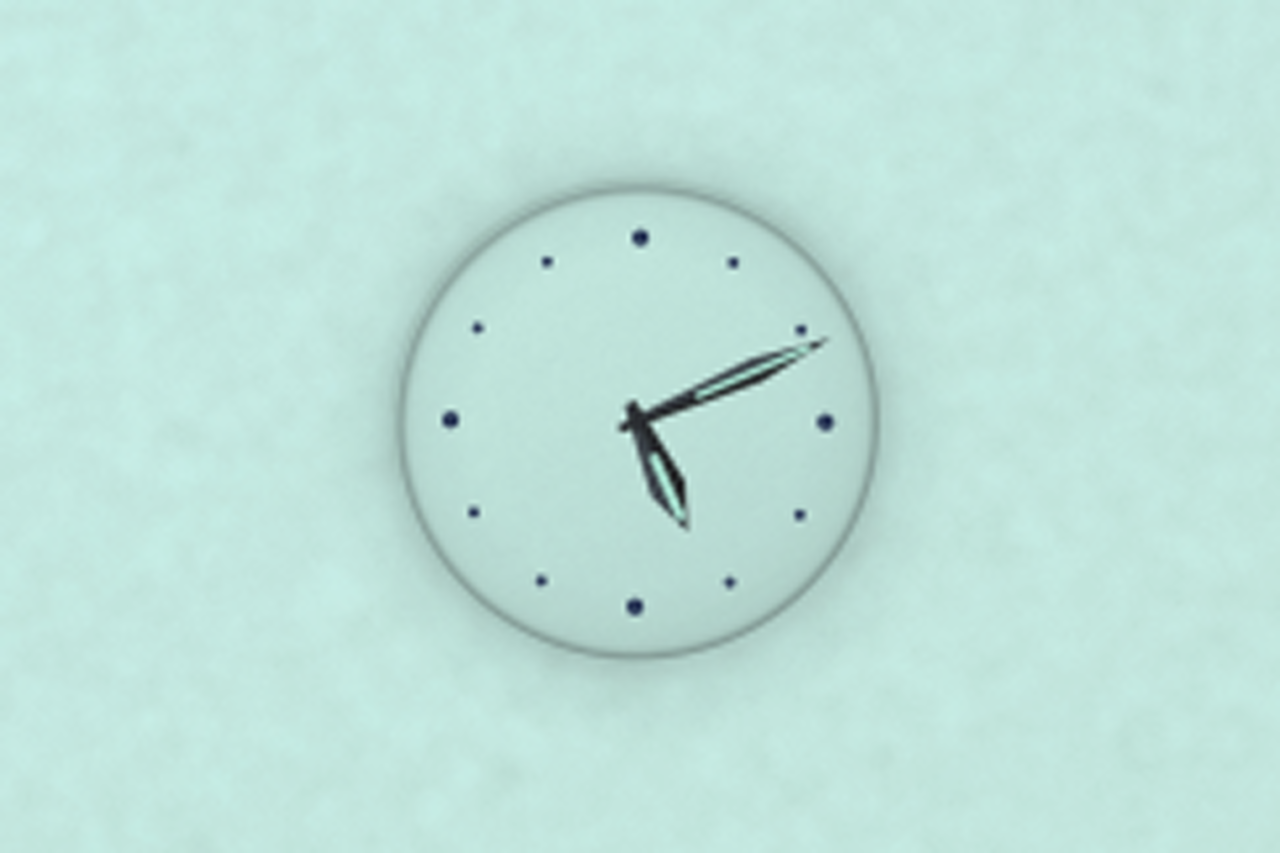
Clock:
{"hour": 5, "minute": 11}
